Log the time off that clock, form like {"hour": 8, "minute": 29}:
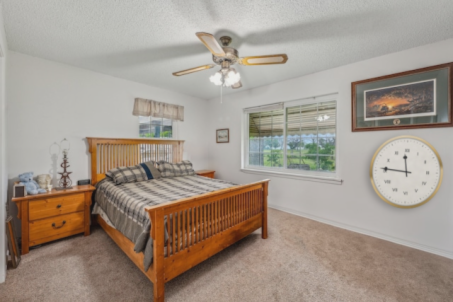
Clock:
{"hour": 11, "minute": 46}
